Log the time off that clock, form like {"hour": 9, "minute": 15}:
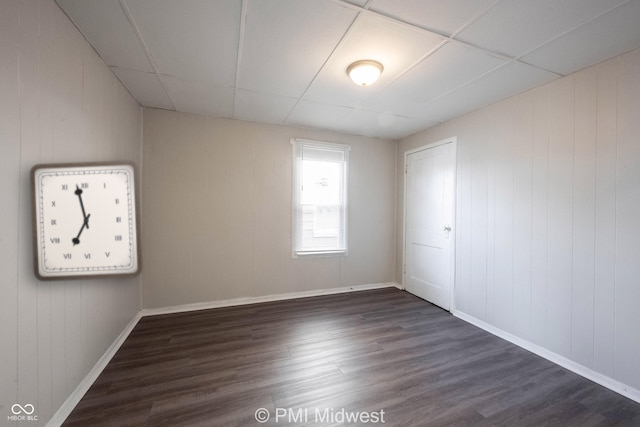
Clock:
{"hour": 6, "minute": 58}
